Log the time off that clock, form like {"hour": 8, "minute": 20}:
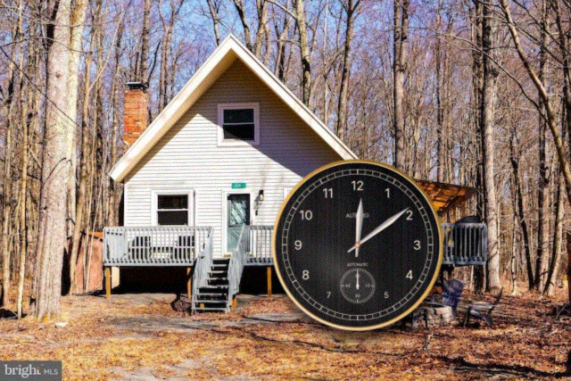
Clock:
{"hour": 12, "minute": 9}
